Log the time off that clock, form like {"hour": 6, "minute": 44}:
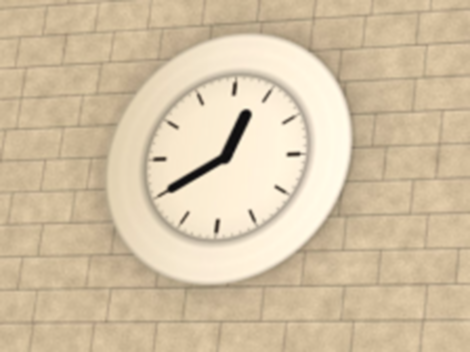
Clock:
{"hour": 12, "minute": 40}
